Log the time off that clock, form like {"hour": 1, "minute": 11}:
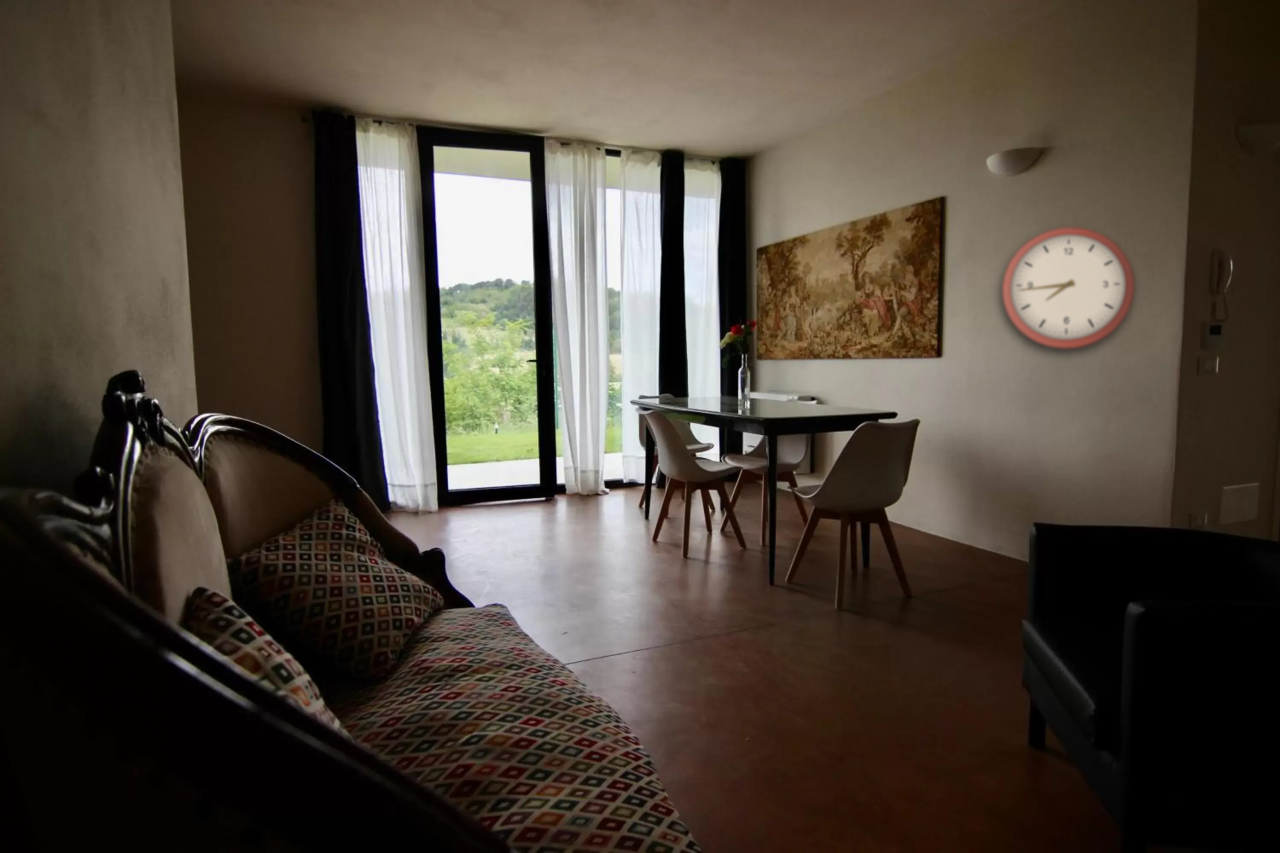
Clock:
{"hour": 7, "minute": 44}
